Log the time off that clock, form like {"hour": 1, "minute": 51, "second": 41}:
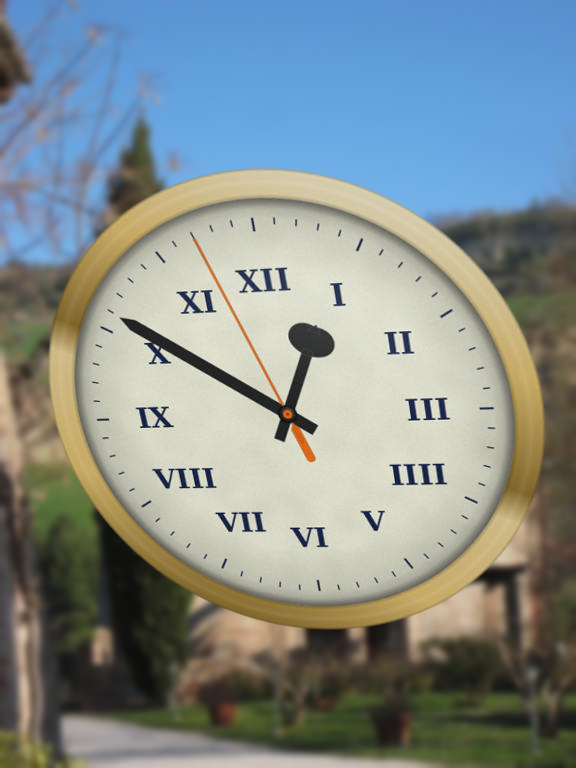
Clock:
{"hour": 12, "minute": 50, "second": 57}
